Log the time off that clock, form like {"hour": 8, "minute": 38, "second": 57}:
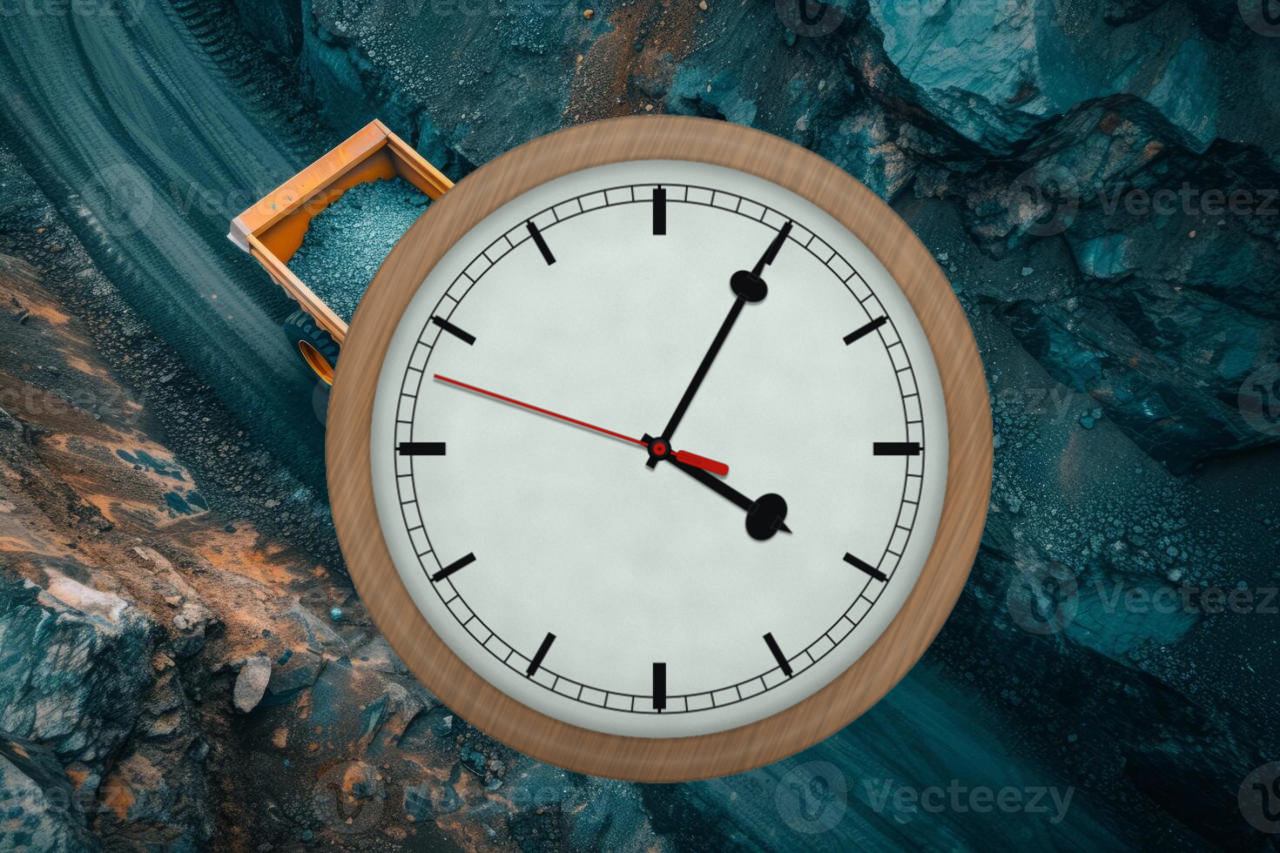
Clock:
{"hour": 4, "minute": 4, "second": 48}
